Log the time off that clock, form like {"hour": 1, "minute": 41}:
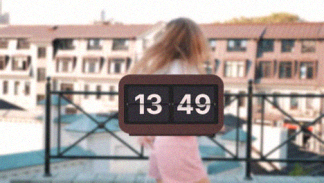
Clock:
{"hour": 13, "minute": 49}
